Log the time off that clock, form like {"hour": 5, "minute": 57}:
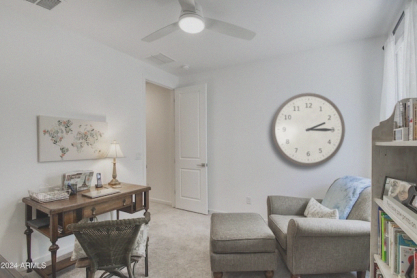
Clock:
{"hour": 2, "minute": 15}
